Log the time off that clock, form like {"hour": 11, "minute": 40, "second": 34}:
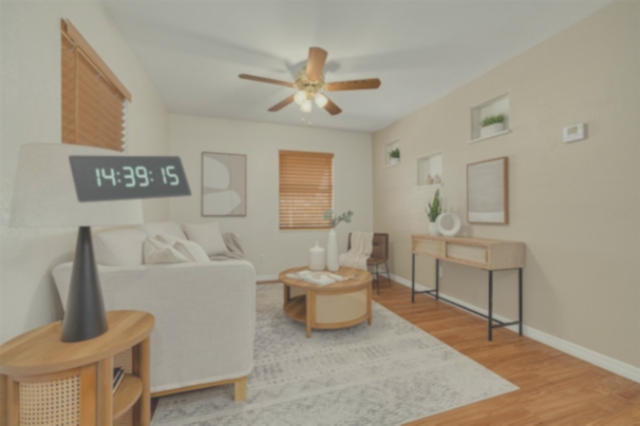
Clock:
{"hour": 14, "minute": 39, "second": 15}
